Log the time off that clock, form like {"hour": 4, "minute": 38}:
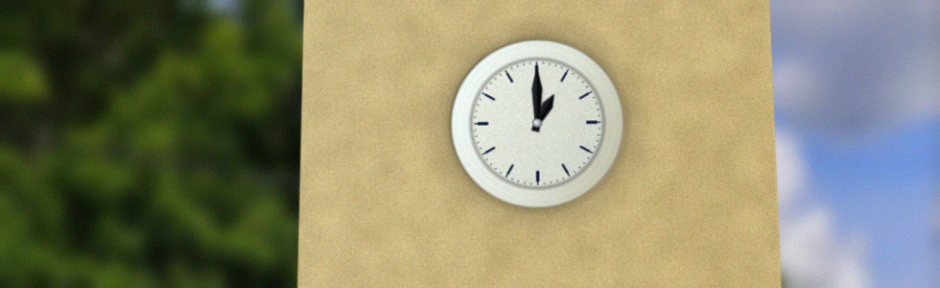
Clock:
{"hour": 1, "minute": 0}
